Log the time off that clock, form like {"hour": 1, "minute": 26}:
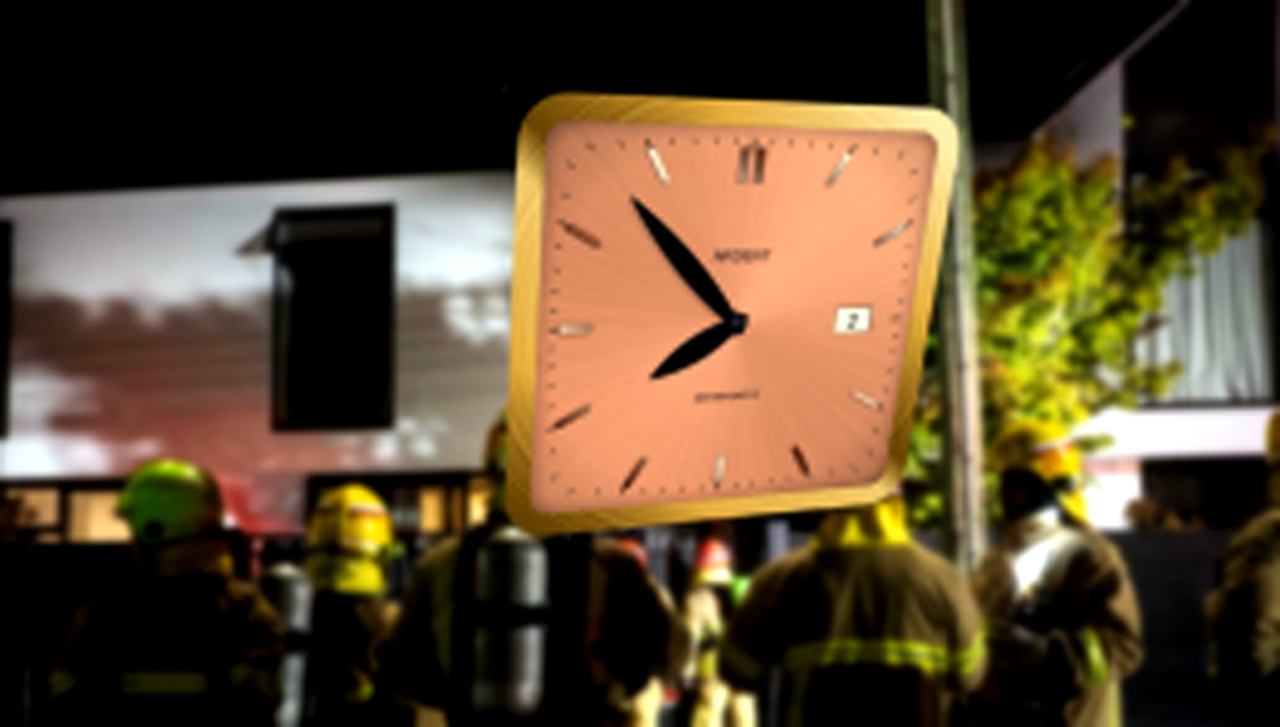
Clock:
{"hour": 7, "minute": 53}
